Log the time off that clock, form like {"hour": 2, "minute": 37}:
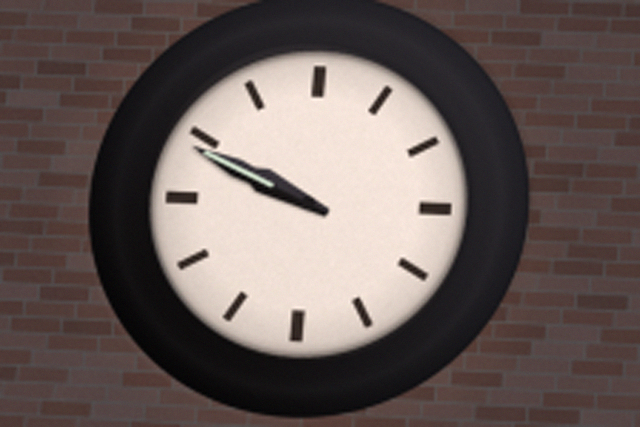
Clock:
{"hour": 9, "minute": 49}
